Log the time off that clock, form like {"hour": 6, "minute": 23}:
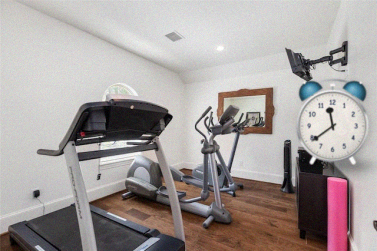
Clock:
{"hour": 11, "minute": 39}
